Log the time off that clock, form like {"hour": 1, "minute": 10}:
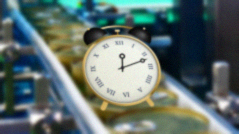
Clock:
{"hour": 12, "minute": 12}
